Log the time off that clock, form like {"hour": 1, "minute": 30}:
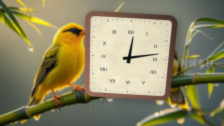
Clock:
{"hour": 12, "minute": 13}
